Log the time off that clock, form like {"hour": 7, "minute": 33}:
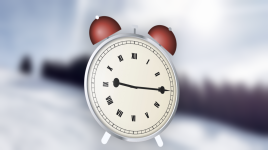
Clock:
{"hour": 9, "minute": 15}
